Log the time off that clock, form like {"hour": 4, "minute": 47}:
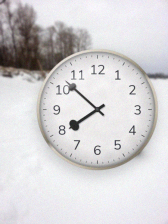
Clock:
{"hour": 7, "minute": 52}
